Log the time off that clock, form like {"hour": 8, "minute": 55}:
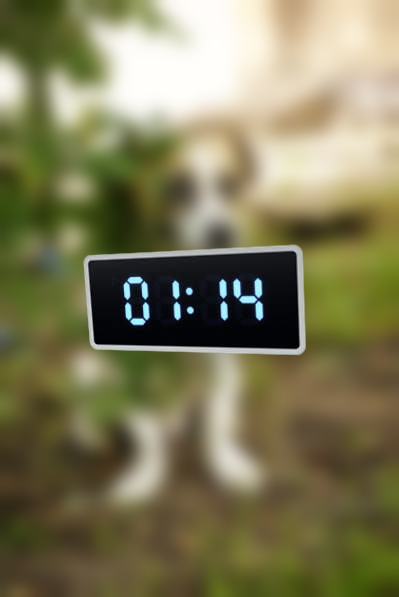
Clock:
{"hour": 1, "minute": 14}
